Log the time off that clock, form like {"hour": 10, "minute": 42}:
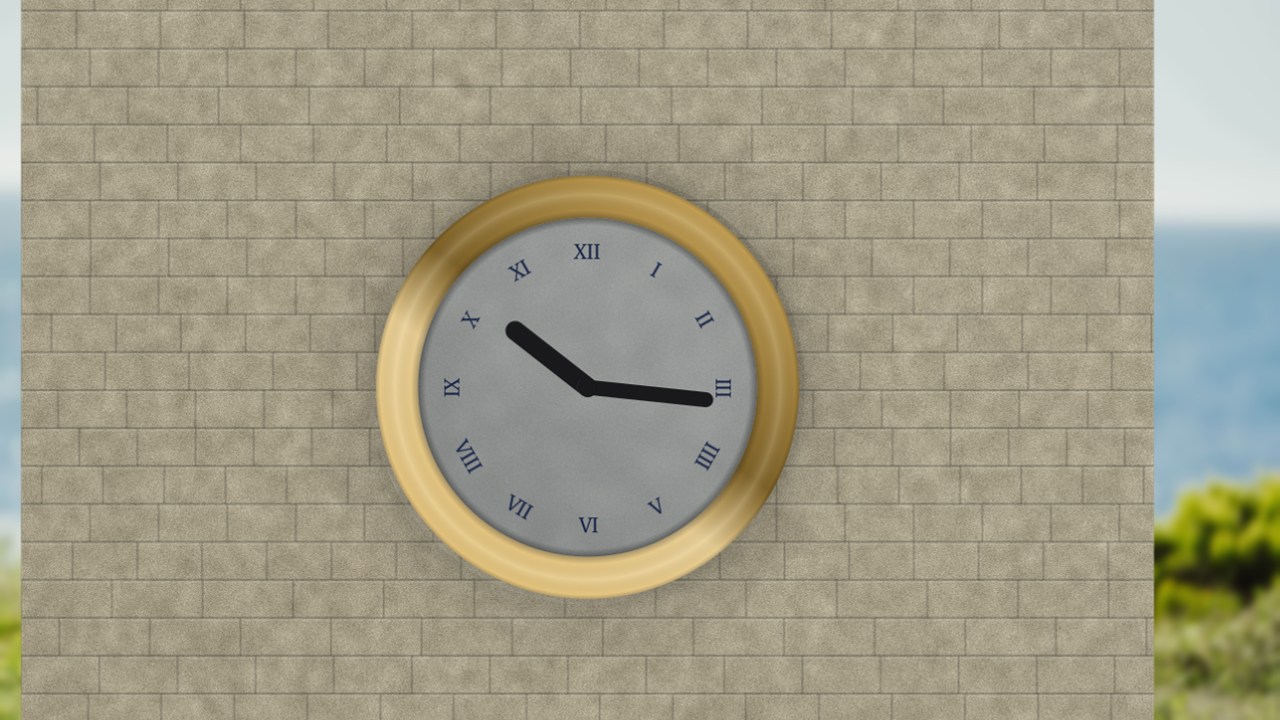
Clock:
{"hour": 10, "minute": 16}
